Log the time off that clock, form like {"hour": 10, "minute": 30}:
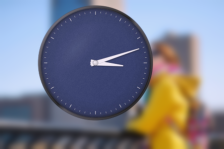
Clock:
{"hour": 3, "minute": 12}
